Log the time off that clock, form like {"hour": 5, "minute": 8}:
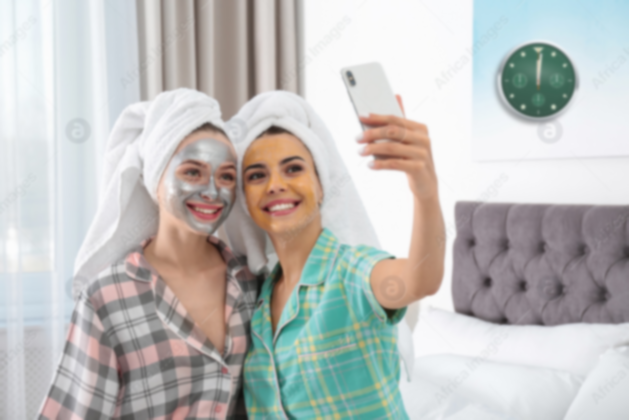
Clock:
{"hour": 12, "minute": 1}
